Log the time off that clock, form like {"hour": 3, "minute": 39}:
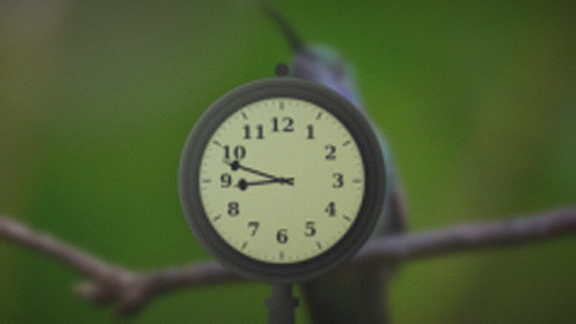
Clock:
{"hour": 8, "minute": 48}
